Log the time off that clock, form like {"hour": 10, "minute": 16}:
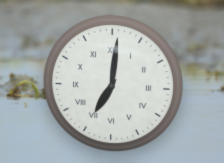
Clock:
{"hour": 7, "minute": 1}
